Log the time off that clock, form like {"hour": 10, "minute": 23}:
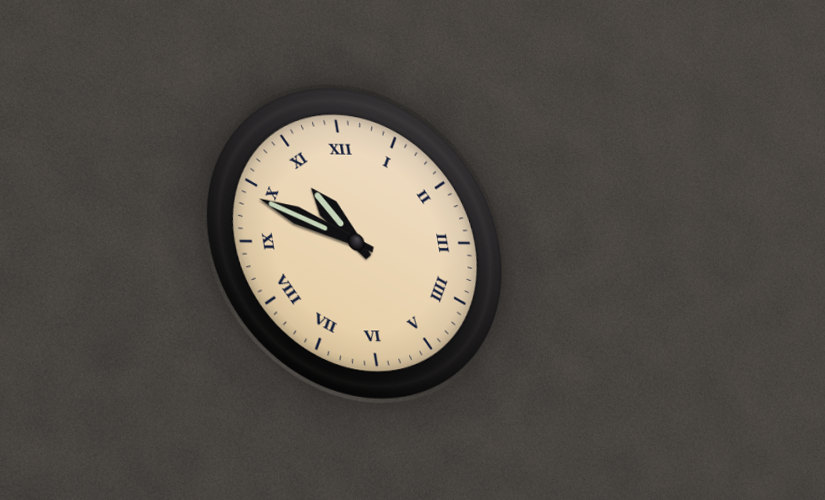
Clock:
{"hour": 10, "minute": 49}
